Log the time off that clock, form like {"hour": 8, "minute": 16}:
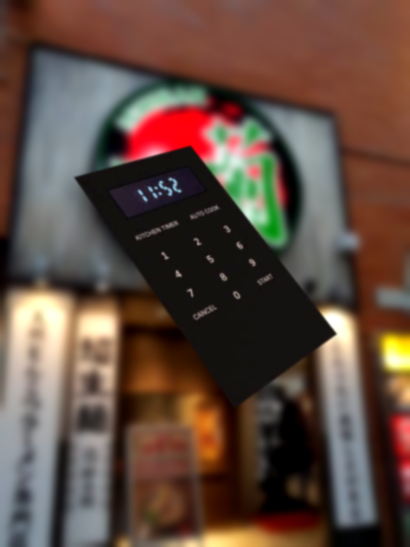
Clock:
{"hour": 11, "minute": 52}
